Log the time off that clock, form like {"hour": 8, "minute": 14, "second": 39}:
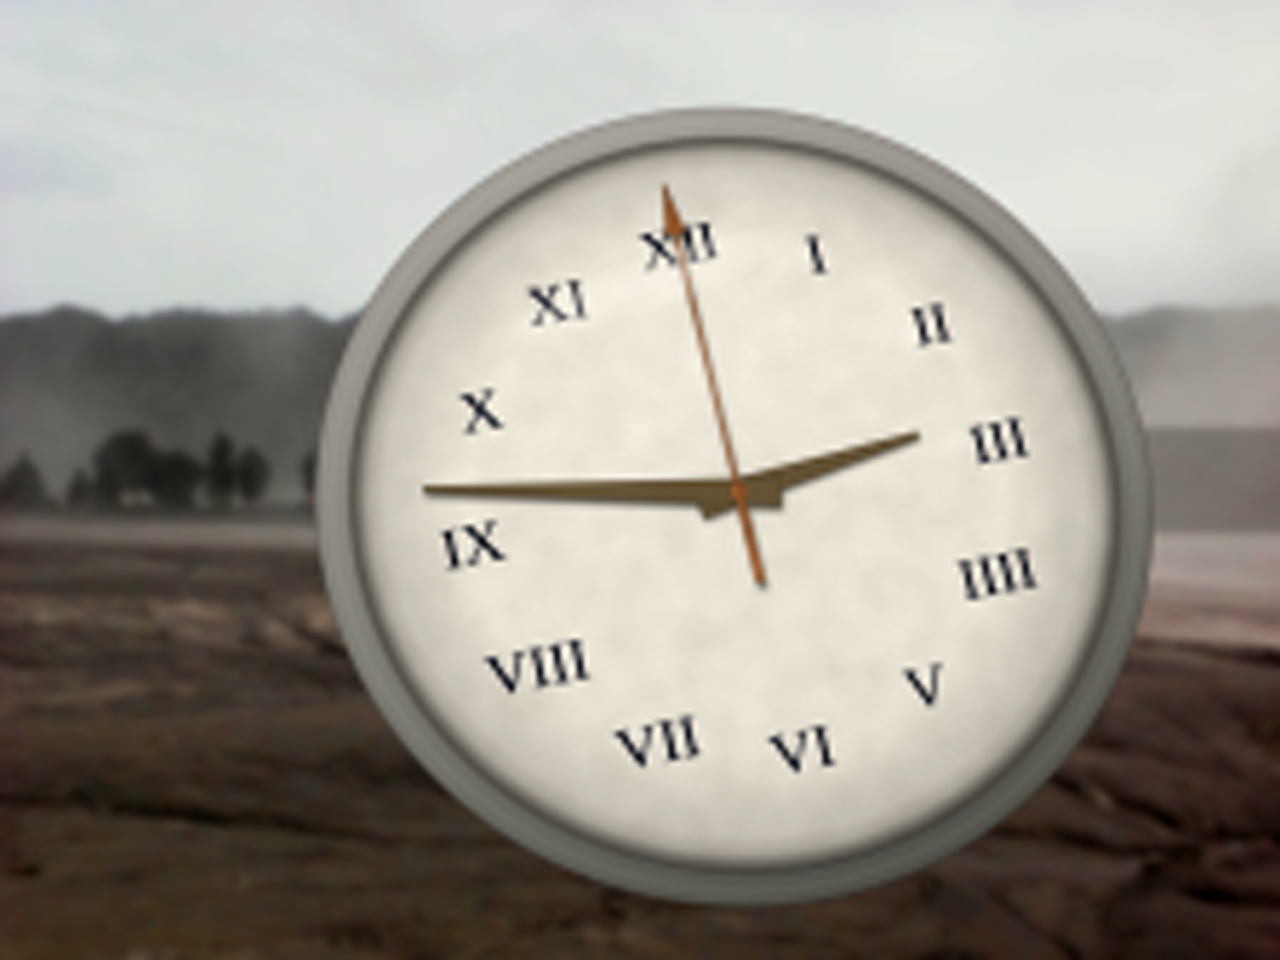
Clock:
{"hour": 2, "minute": 47, "second": 0}
